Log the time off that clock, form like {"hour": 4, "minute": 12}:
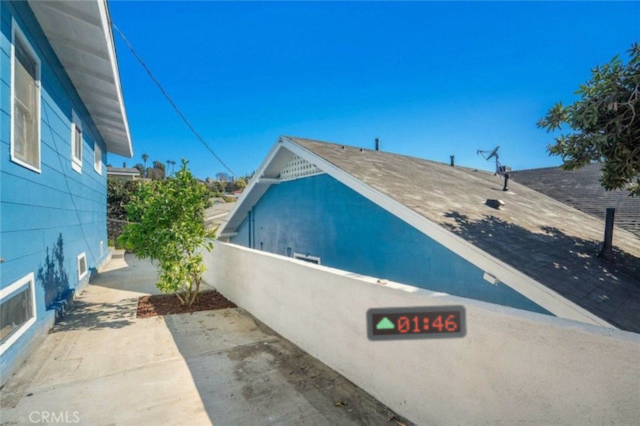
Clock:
{"hour": 1, "minute": 46}
